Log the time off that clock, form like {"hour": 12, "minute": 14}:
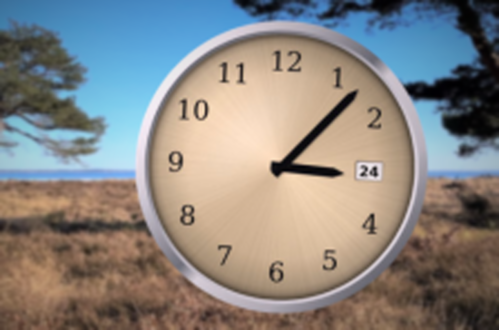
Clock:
{"hour": 3, "minute": 7}
